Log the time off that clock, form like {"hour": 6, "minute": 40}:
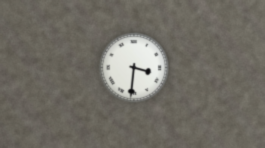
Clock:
{"hour": 3, "minute": 31}
